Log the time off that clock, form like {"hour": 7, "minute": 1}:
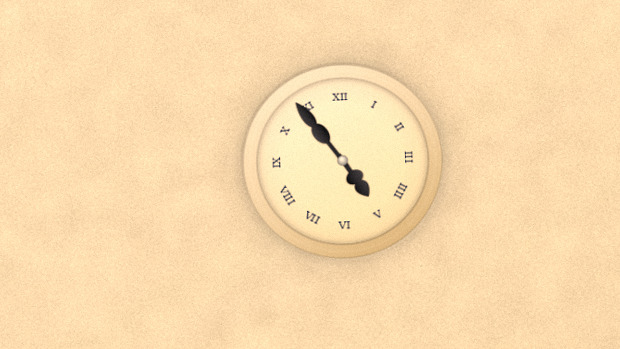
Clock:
{"hour": 4, "minute": 54}
